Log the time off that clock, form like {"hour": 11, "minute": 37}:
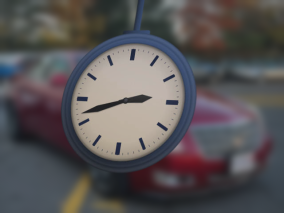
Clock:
{"hour": 2, "minute": 42}
